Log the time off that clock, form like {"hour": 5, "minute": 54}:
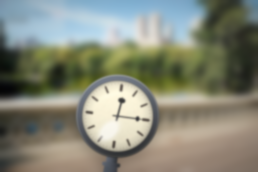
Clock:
{"hour": 12, "minute": 15}
